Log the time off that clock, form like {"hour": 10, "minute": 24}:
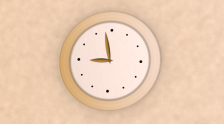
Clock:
{"hour": 8, "minute": 58}
